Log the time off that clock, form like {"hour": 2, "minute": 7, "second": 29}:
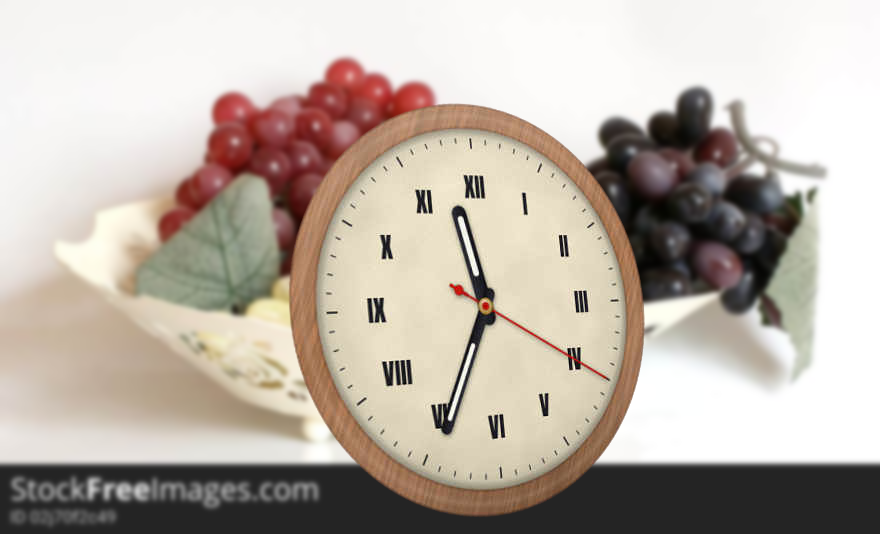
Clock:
{"hour": 11, "minute": 34, "second": 20}
